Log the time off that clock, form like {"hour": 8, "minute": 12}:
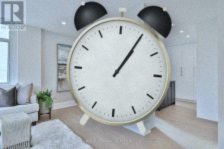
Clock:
{"hour": 1, "minute": 5}
